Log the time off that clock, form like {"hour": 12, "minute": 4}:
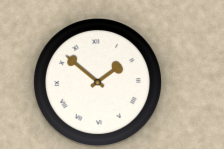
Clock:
{"hour": 1, "minute": 52}
